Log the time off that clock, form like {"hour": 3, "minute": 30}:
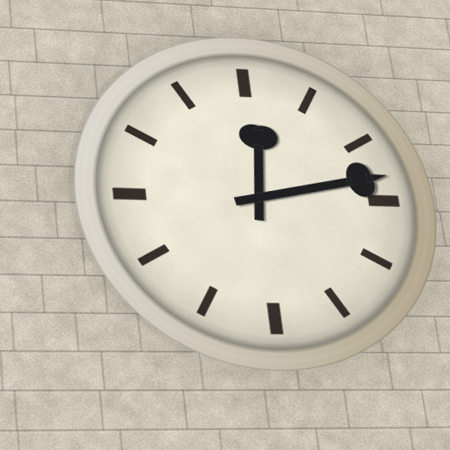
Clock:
{"hour": 12, "minute": 13}
